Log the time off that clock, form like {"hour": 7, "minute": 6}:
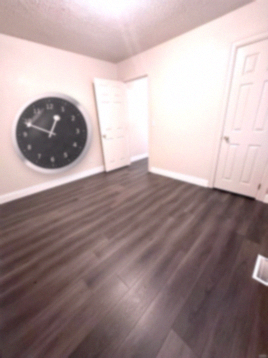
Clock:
{"hour": 12, "minute": 49}
